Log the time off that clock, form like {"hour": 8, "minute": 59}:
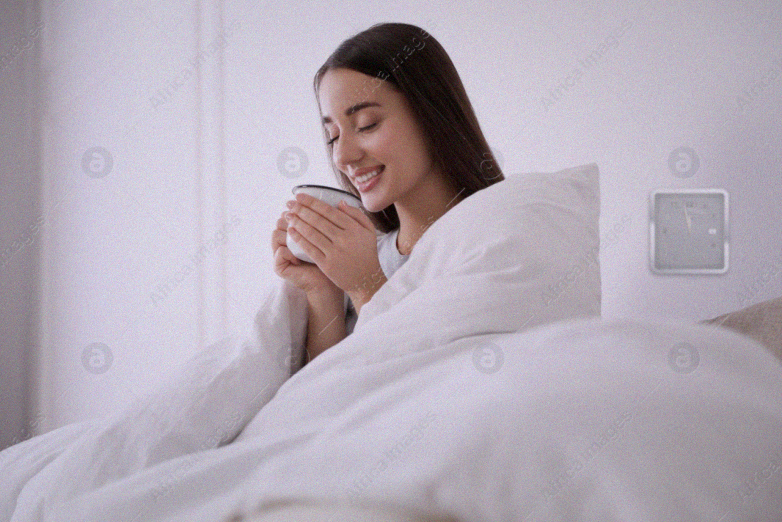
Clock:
{"hour": 11, "minute": 58}
